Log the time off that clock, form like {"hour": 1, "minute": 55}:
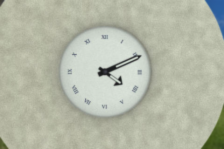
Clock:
{"hour": 4, "minute": 11}
